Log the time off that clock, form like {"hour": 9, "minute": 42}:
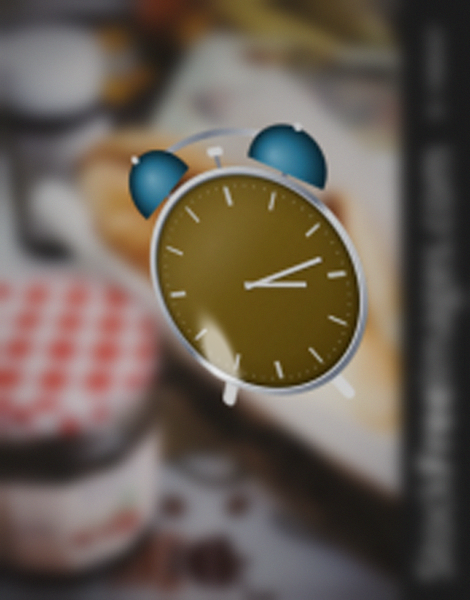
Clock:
{"hour": 3, "minute": 13}
